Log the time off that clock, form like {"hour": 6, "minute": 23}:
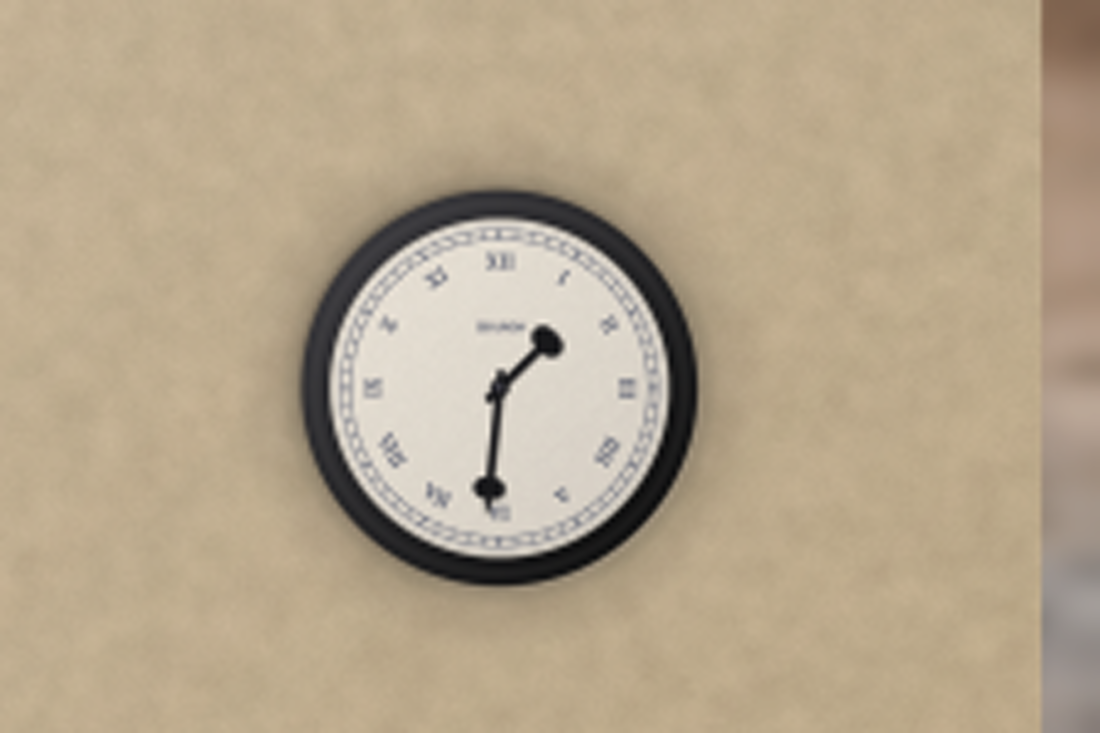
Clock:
{"hour": 1, "minute": 31}
